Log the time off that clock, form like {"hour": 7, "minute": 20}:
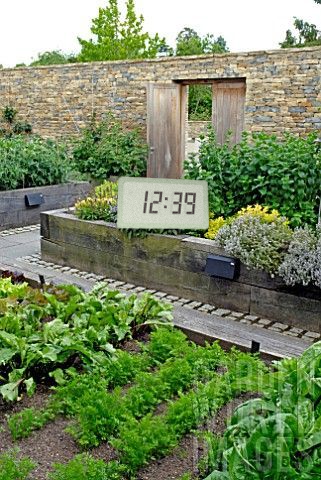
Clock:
{"hour": 12, "minute": 39}
